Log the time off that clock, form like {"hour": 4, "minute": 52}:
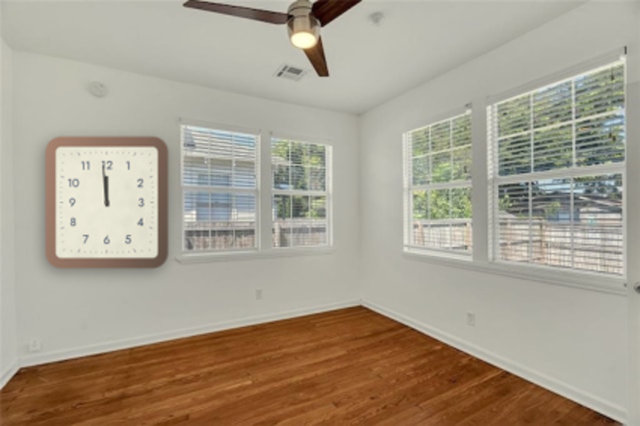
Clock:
{"hour": 11, "minute": 59}
